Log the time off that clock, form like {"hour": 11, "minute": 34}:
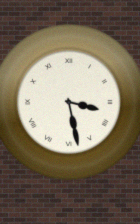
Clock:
{"hour": 3, "minute": 28}
